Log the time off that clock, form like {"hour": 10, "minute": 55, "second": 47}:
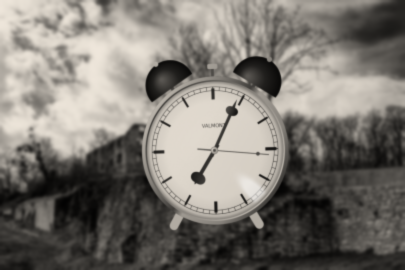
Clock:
{"hour": 7, "minute": 4, "second": 16}
